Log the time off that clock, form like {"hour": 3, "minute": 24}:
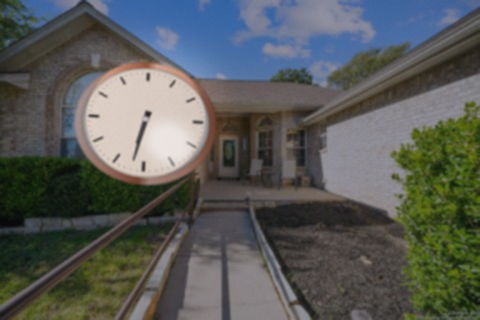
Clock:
{"hour": 6, "minute": 32}
